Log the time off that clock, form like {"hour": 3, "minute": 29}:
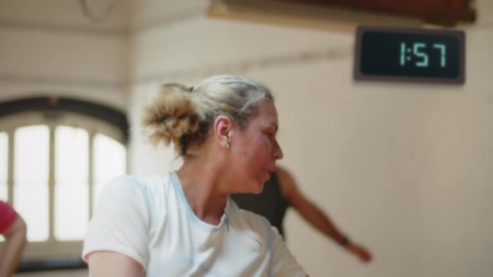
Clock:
{"hour": 1, "minute": 57}
